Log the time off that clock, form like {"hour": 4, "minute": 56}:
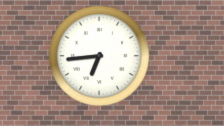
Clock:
{"hour": 6, "minute": 44}
